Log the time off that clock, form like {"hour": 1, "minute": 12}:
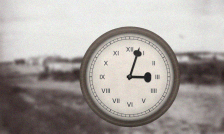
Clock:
{"hour": 3, "minute": 3}
